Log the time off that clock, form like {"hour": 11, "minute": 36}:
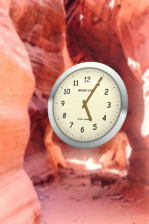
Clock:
{"hour": 5, "minute": 5}
